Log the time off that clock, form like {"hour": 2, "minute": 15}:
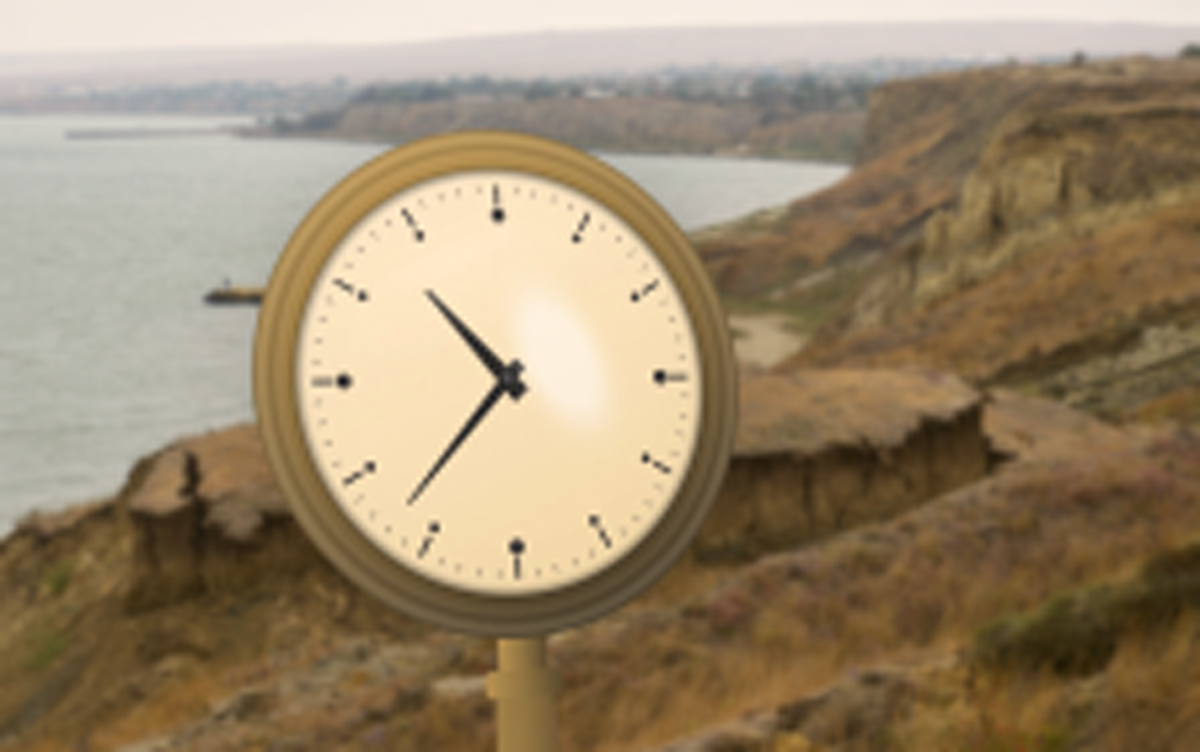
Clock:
{"hour": 10, "minute": 37}
